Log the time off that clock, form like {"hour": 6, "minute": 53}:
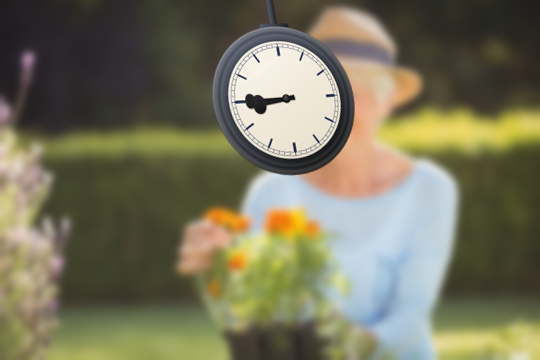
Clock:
{"hour": 8, "minute": 45}
